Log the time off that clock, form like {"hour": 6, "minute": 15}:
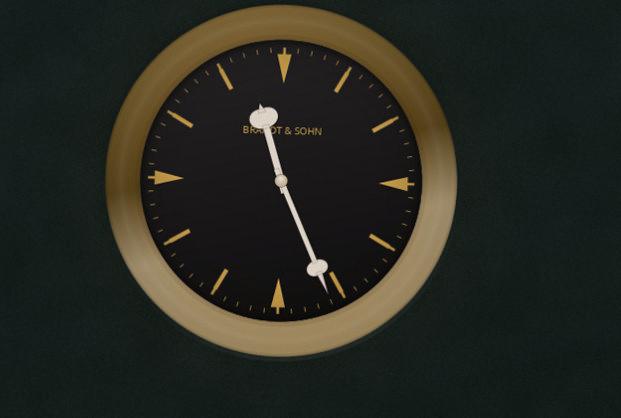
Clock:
{"hour": 11, "minute": 26}
